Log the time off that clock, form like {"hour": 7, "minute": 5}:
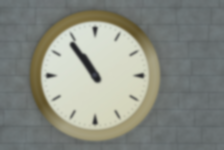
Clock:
{"hour": 10, "minute": 54}
